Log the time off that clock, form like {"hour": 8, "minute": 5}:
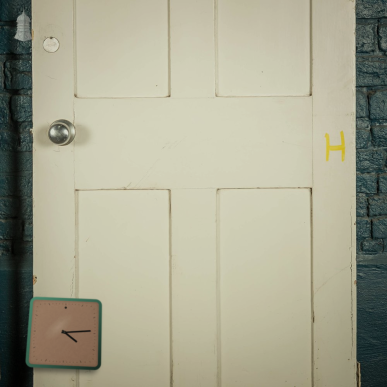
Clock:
{"hour": 4, "minute": 14}
